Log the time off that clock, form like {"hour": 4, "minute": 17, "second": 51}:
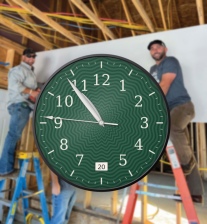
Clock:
{"hour": 10, "minute": 53, "second": 46}
